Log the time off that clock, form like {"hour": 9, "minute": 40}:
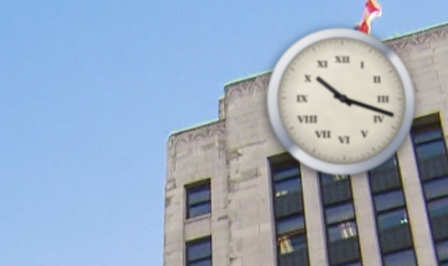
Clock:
{"hour": 10, "minute": 18}
